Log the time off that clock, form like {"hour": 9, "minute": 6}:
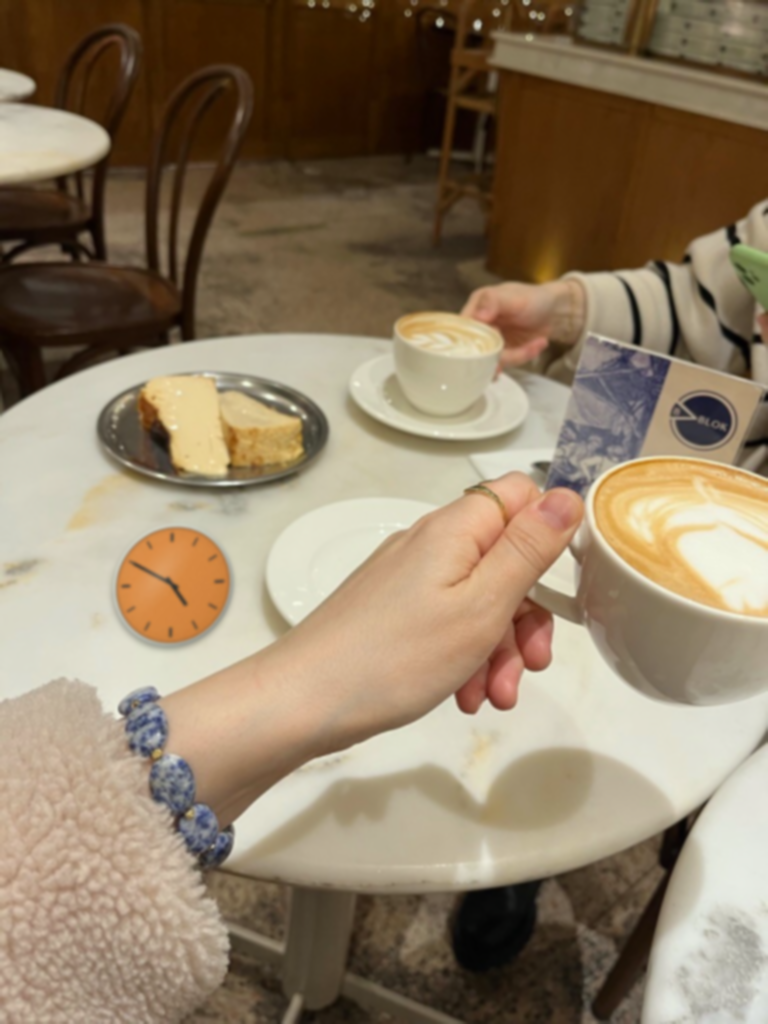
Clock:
{"hour": 4, "minute": 50}
